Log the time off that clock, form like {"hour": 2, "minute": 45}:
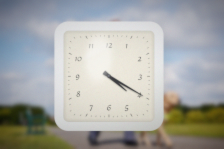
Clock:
{"hour": 4, "minute": 20}
